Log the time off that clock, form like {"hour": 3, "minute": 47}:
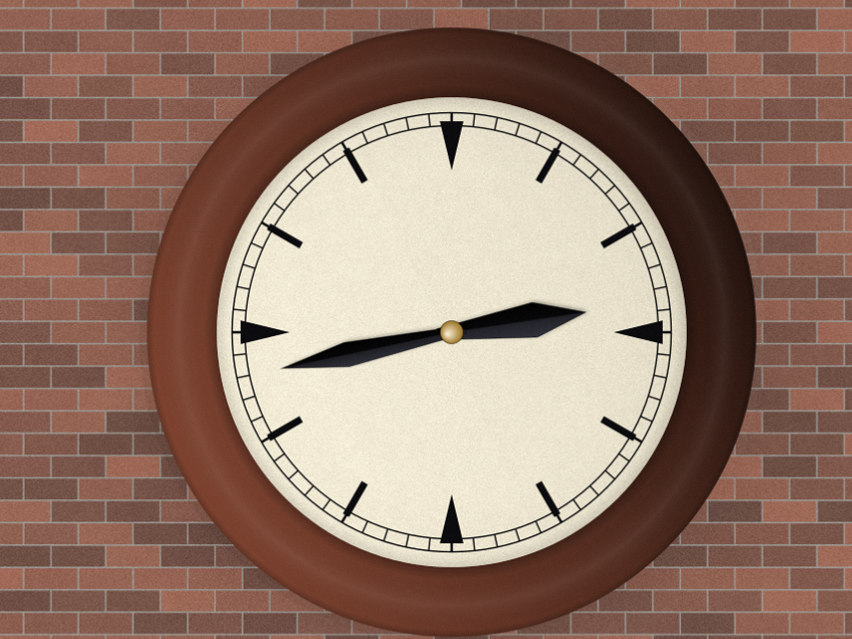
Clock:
{"hour": 2, "minute": 43}
